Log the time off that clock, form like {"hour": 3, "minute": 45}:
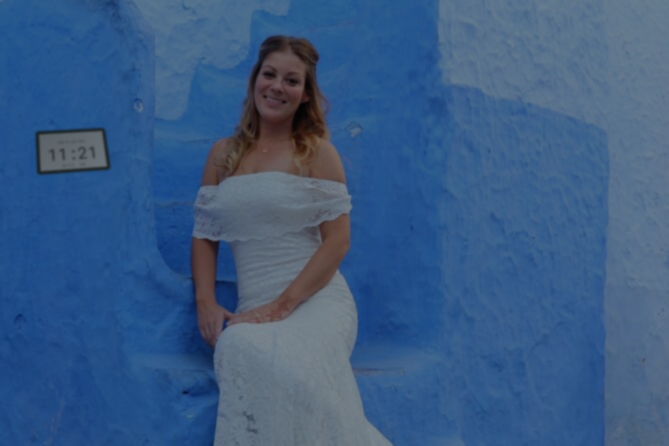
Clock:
{"hour": 11, "minute": 21}
